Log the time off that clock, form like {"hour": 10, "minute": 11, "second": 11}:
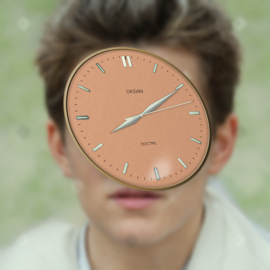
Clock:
{"hour": 8, "minute": 10, "second": 13}
